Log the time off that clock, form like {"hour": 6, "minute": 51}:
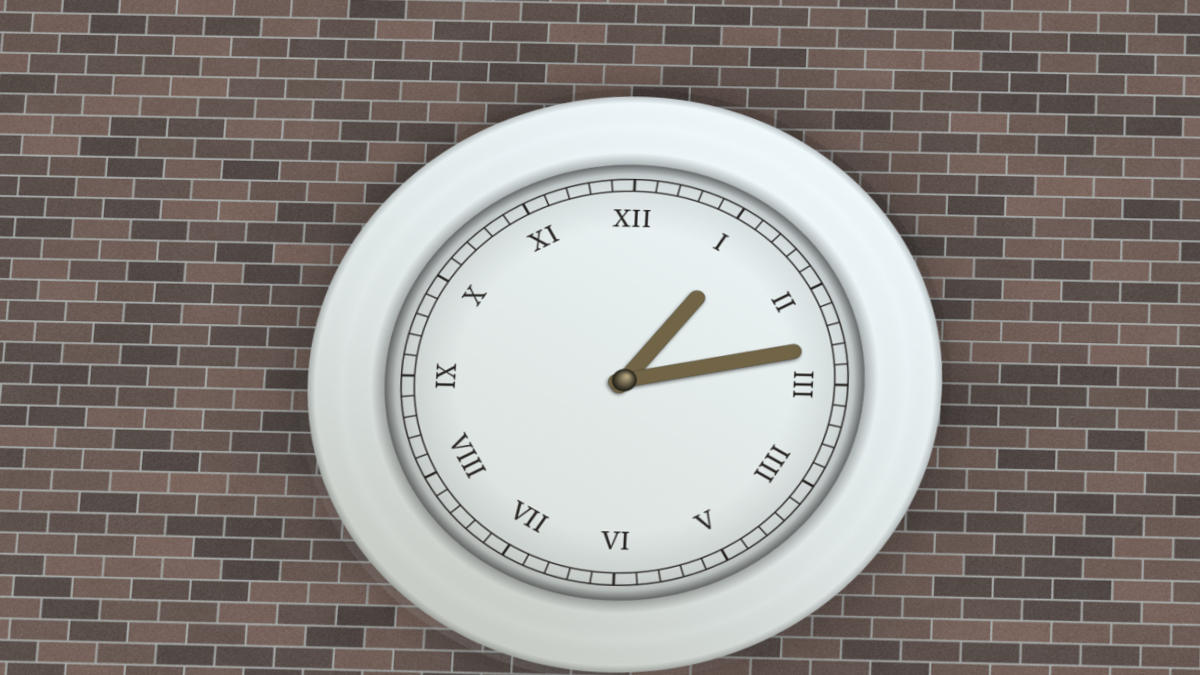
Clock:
{"hour": 1, "minute": 13}
